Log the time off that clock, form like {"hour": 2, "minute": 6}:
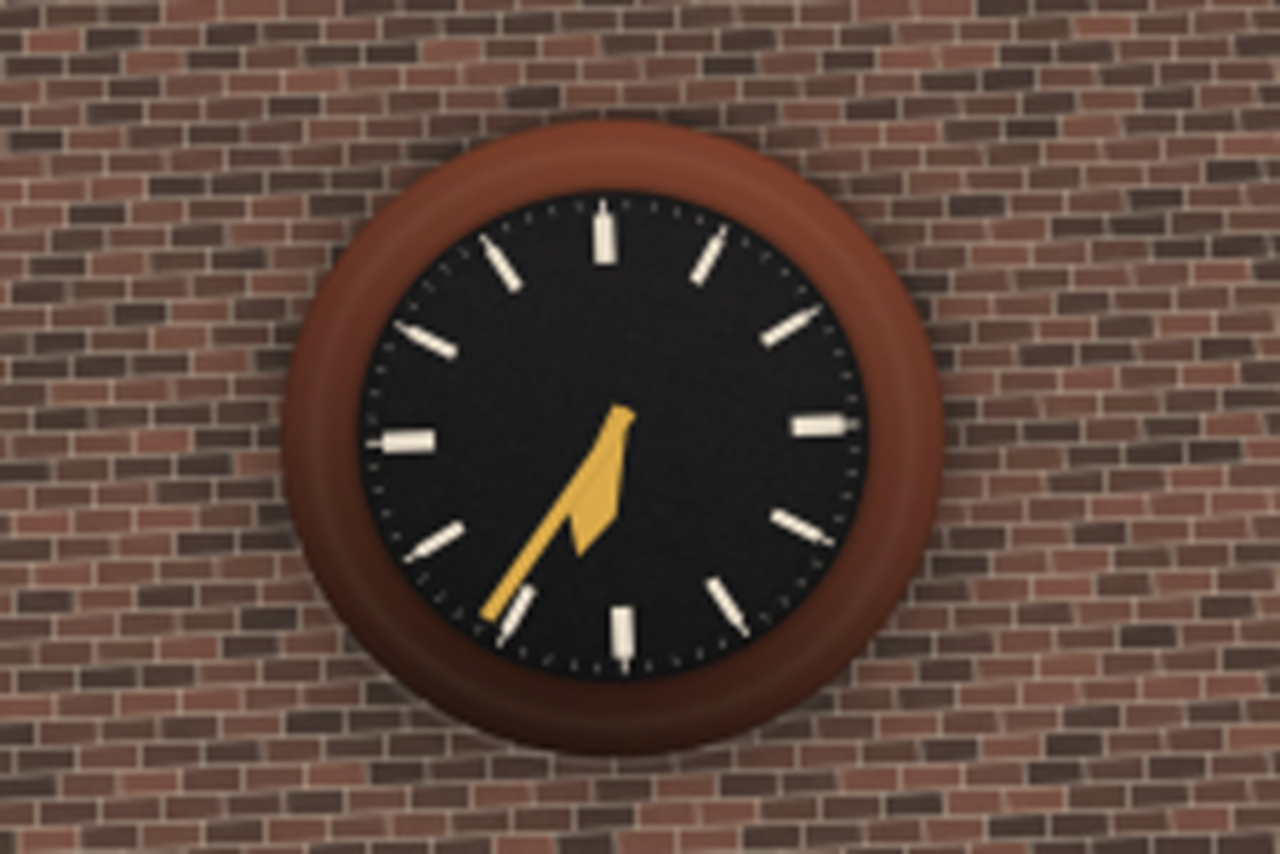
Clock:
{"hour": 6, "minute": 36}
